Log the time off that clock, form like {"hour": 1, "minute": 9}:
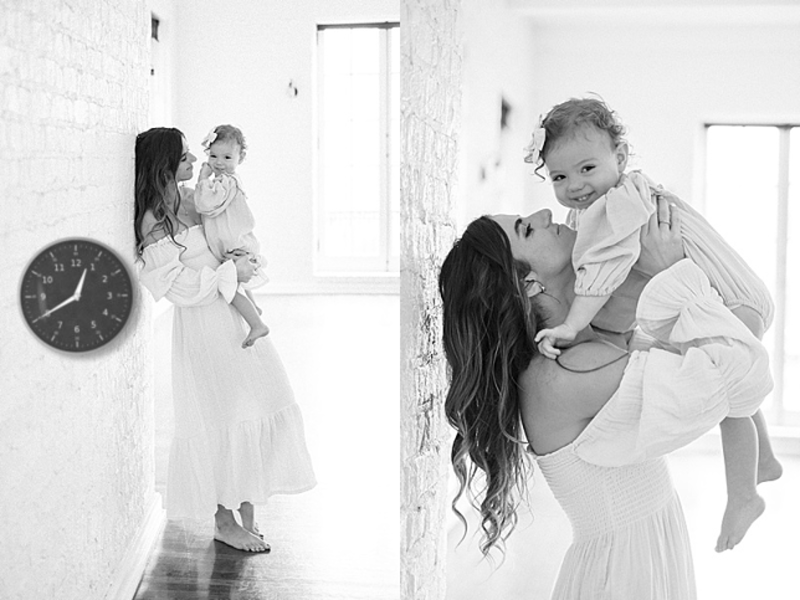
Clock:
{"hour": 12, "minute": 40}
